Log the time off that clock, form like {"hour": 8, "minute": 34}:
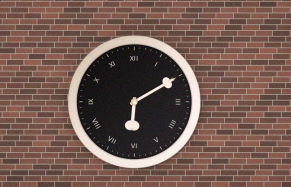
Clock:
{"hour": 6, "minute": 10}
